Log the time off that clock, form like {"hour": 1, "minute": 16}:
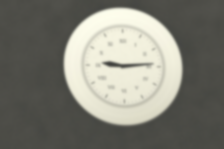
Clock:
{"hour": 9, "minute": 14}
